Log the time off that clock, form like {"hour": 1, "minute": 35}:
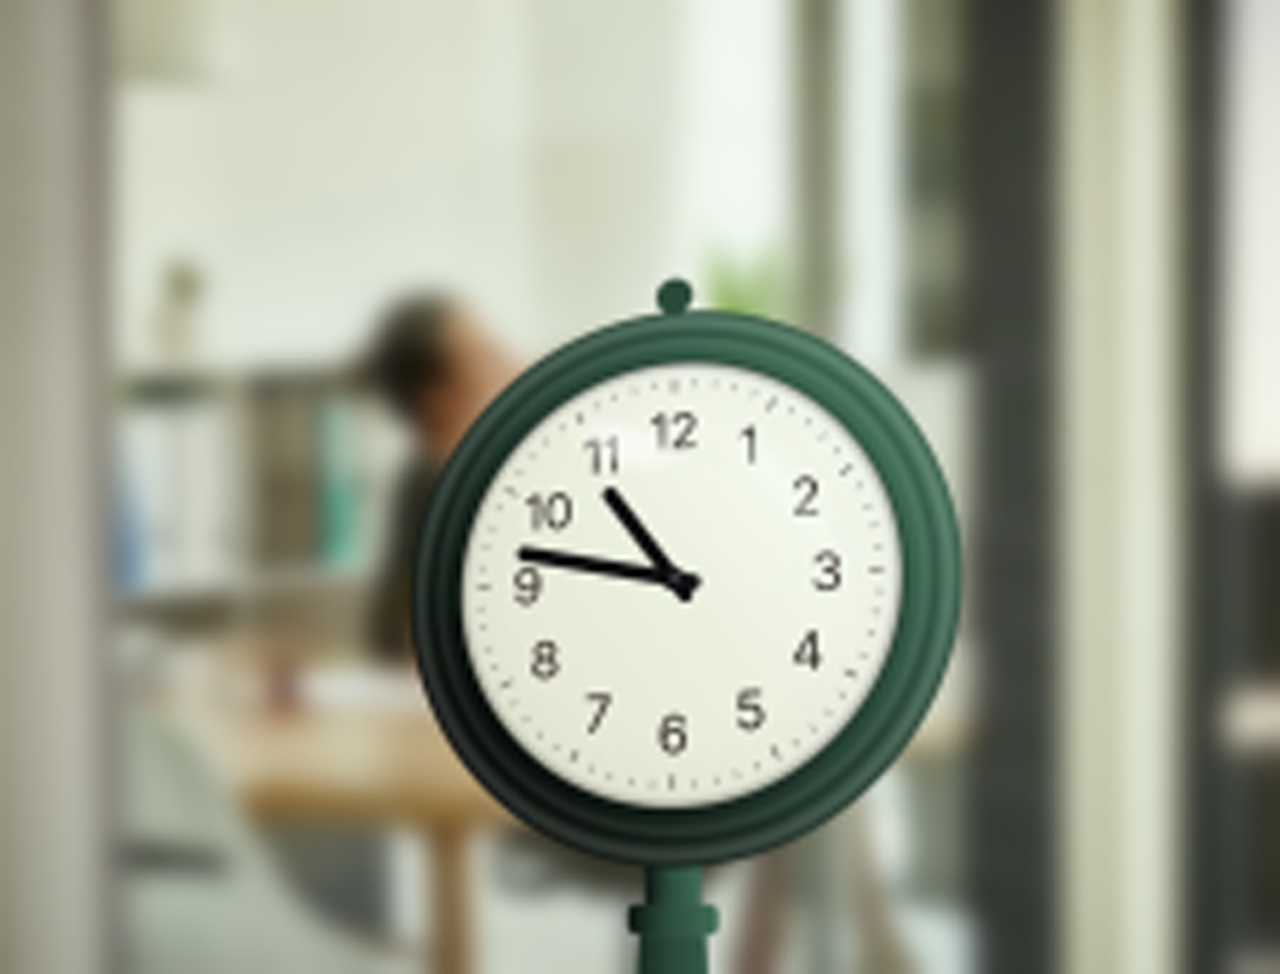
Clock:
{"hour": 10, "minute": 47}
